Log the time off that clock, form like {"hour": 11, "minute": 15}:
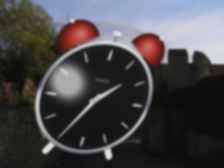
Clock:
{"hour": 1, "minute": 35}
